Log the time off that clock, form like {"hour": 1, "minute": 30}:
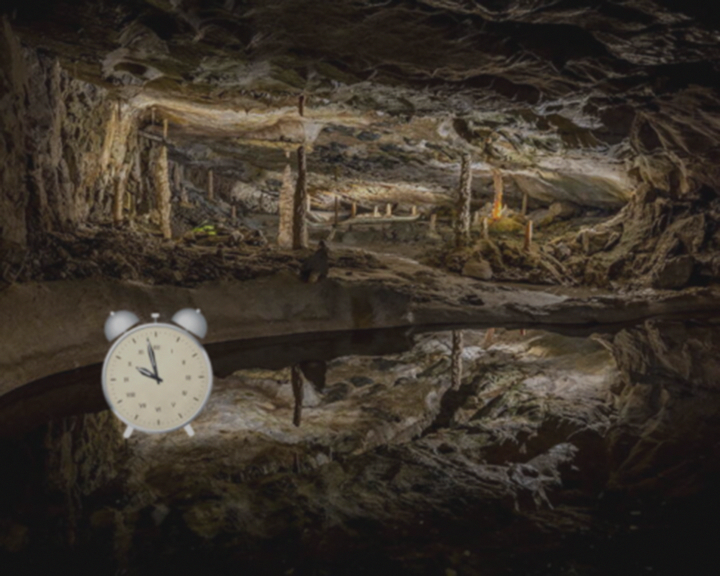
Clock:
{"hour": 9, "minute": 58}
